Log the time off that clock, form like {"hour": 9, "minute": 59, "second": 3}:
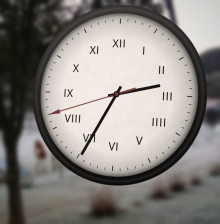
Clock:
{"hour": 2, "minute": 34, "second": 42}
